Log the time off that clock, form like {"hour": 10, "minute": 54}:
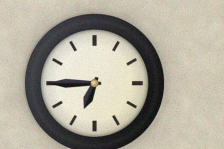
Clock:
{"hour": 6, "minute": 45}
